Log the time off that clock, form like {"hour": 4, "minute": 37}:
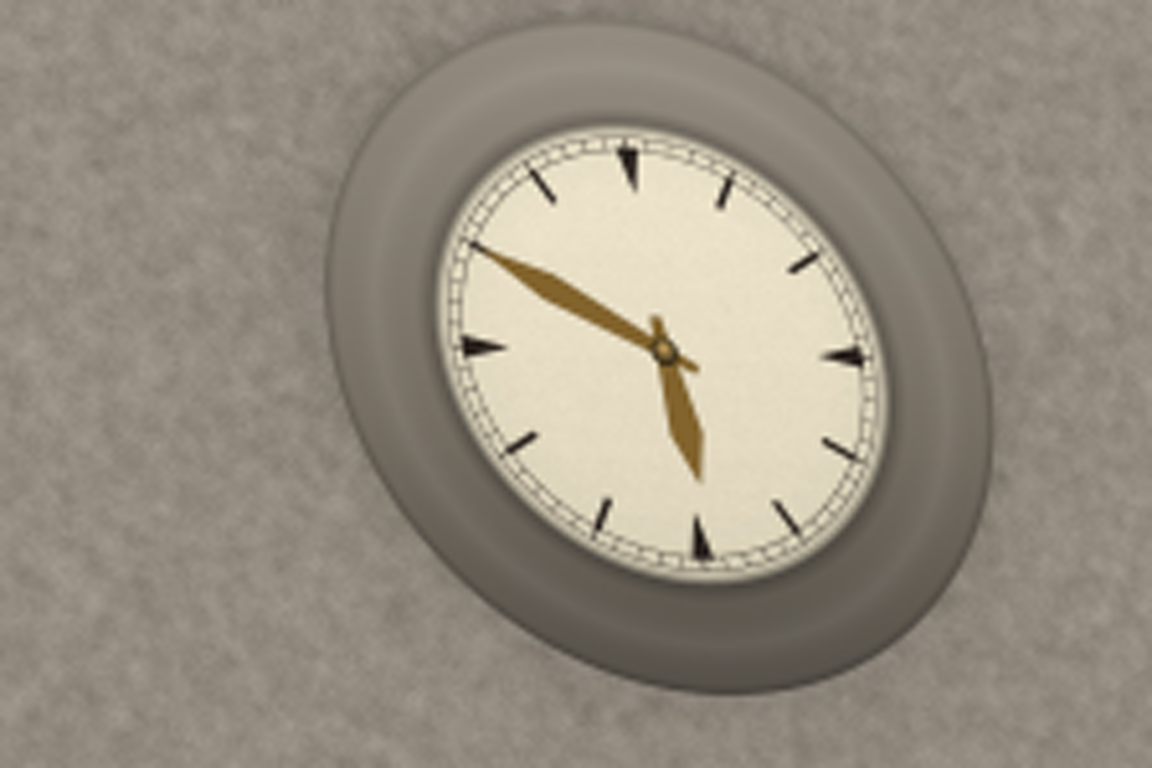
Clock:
{"hour": 5, "minute": 50}
